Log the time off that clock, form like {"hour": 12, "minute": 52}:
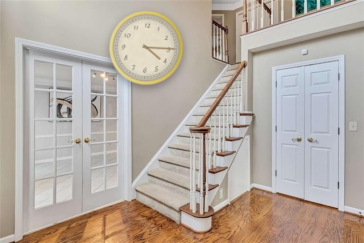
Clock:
{"hour": 4, "minute": 15}
